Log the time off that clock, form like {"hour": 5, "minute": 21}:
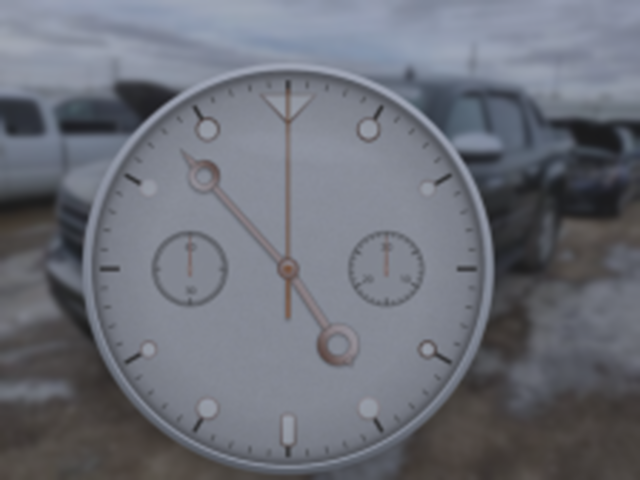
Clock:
{"hour": 4, "minute": 53}
